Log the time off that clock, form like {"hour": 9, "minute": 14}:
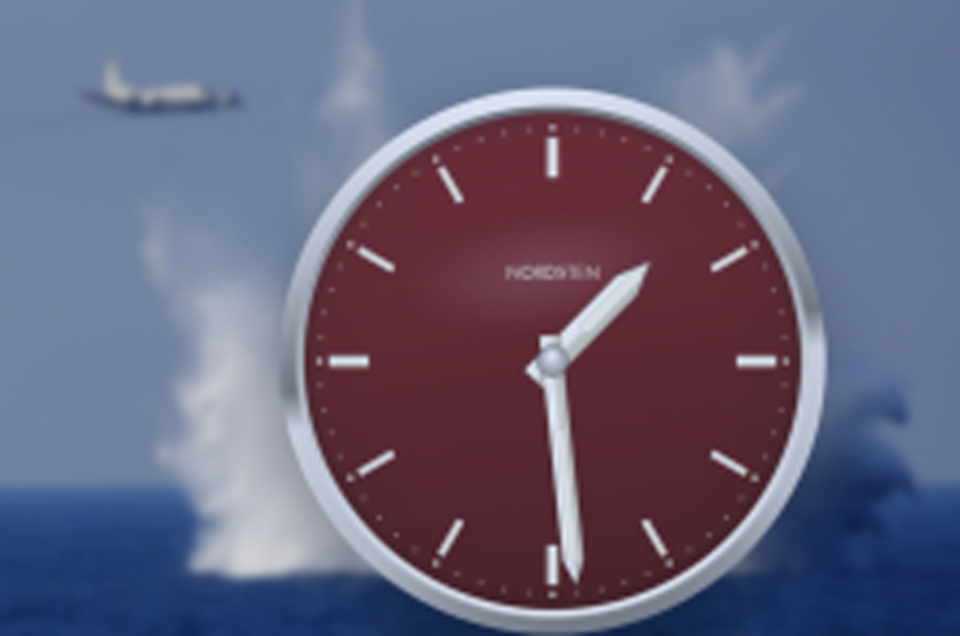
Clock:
{"hour": 1, "minute": 29}
